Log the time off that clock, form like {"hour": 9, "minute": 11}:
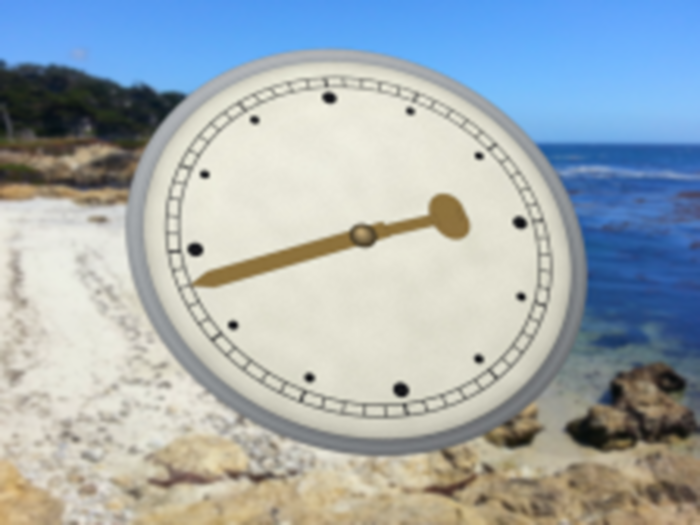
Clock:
{"hour": 2, "minute": 43}
